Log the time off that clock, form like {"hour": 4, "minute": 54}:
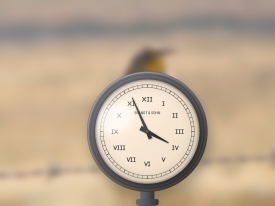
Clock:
{"hour": 3, "minute": 56}
